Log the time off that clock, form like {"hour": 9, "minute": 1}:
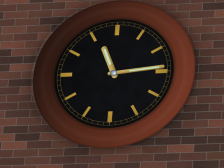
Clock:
{"hour": 11, "minute": 14}
